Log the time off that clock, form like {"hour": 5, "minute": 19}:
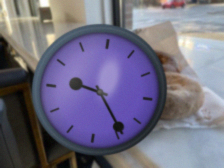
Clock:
{"hour": 9, "minute": 24}
